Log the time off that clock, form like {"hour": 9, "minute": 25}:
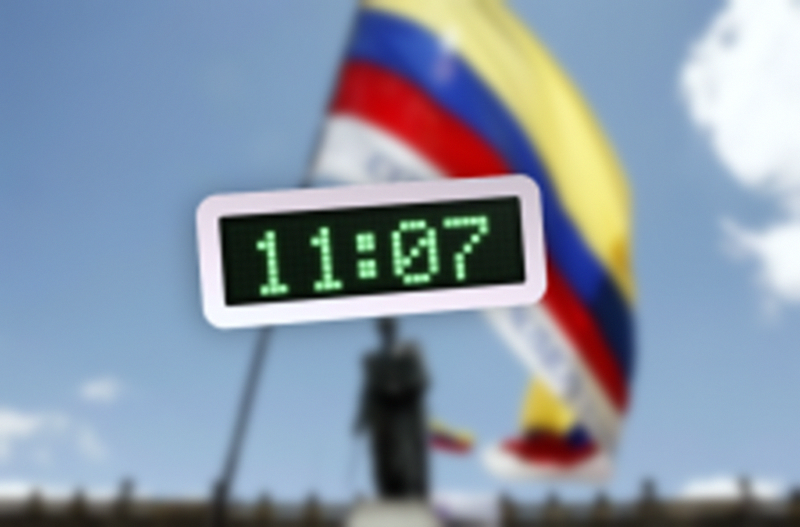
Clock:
{"hour": 11, "minute": 7}
